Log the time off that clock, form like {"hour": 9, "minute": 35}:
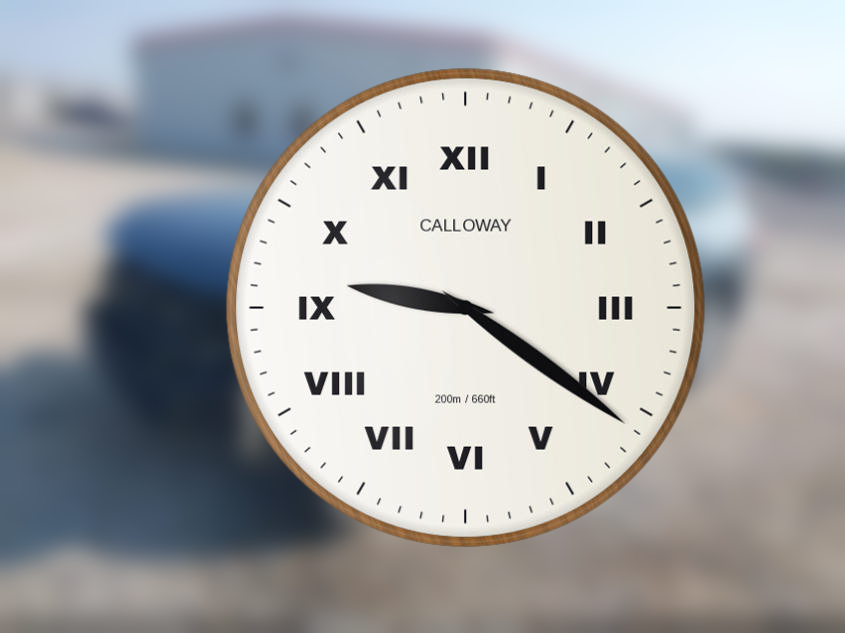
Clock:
{"hour": 9, "minute": 21}
